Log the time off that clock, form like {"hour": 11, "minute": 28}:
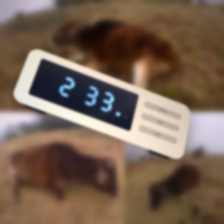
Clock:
{"hour": 2, "minute": 33}
